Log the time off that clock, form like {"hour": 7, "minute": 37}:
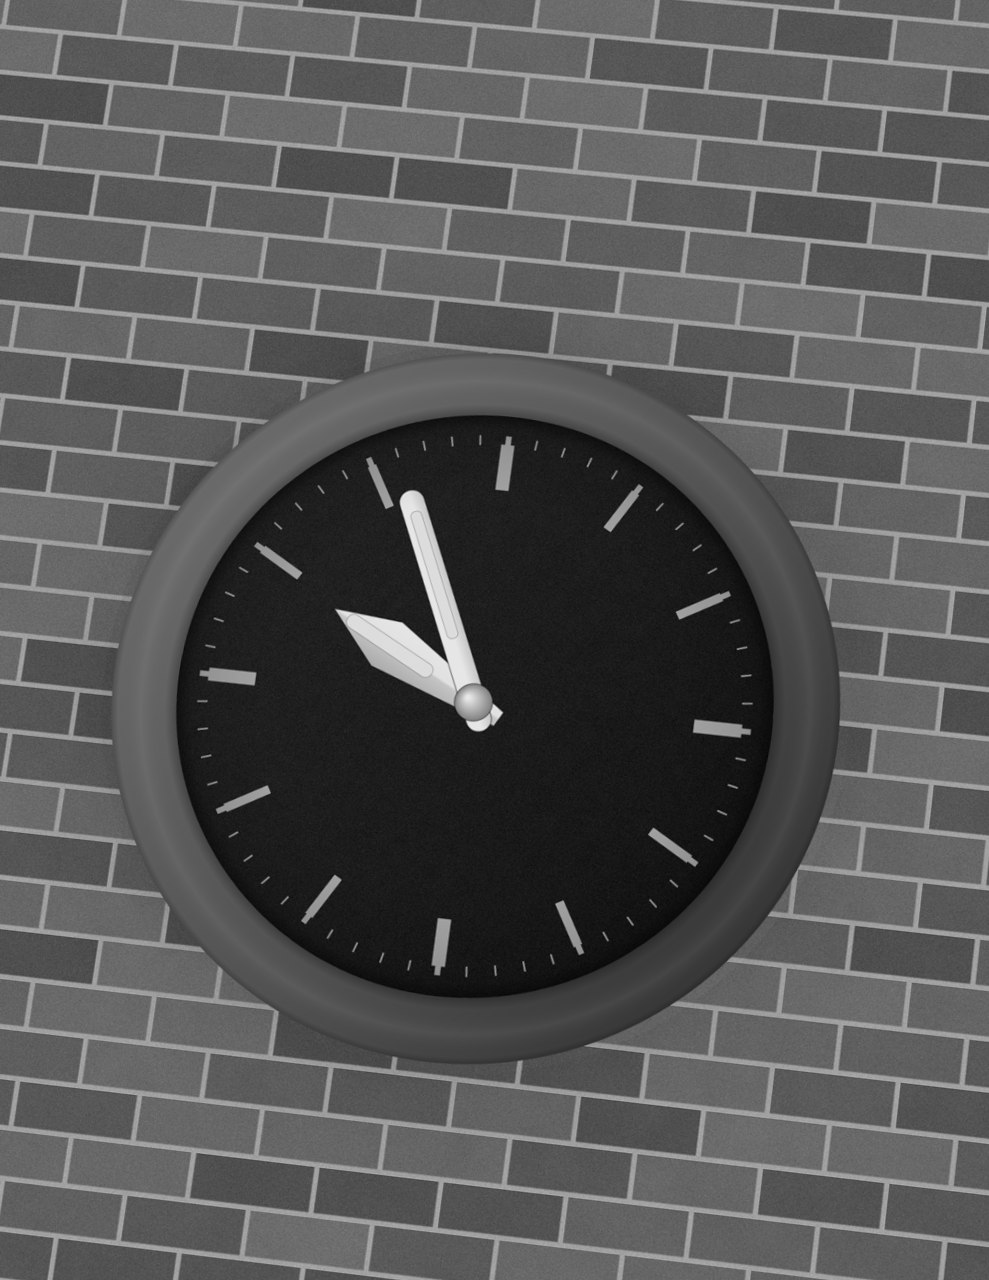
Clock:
{"hour": 9, "minute": 56}
